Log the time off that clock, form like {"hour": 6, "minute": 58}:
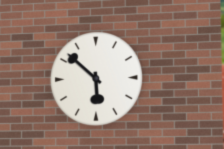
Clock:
{"hour": 5, "minute": 52}
